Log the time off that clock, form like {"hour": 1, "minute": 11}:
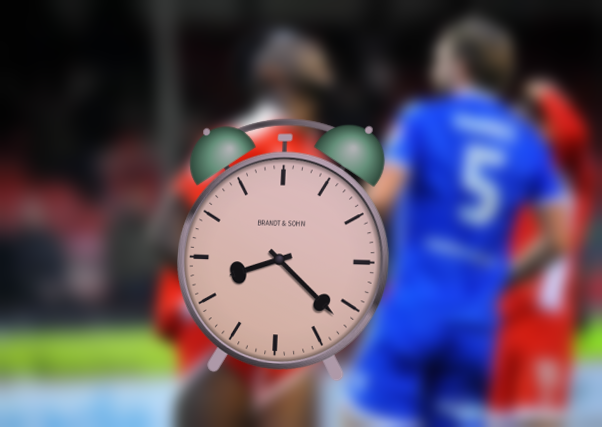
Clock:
{"hour": 8, "minute": 22}
